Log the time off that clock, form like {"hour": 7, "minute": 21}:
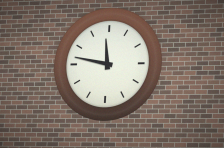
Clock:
{"hour": 11, "minute": 47}
